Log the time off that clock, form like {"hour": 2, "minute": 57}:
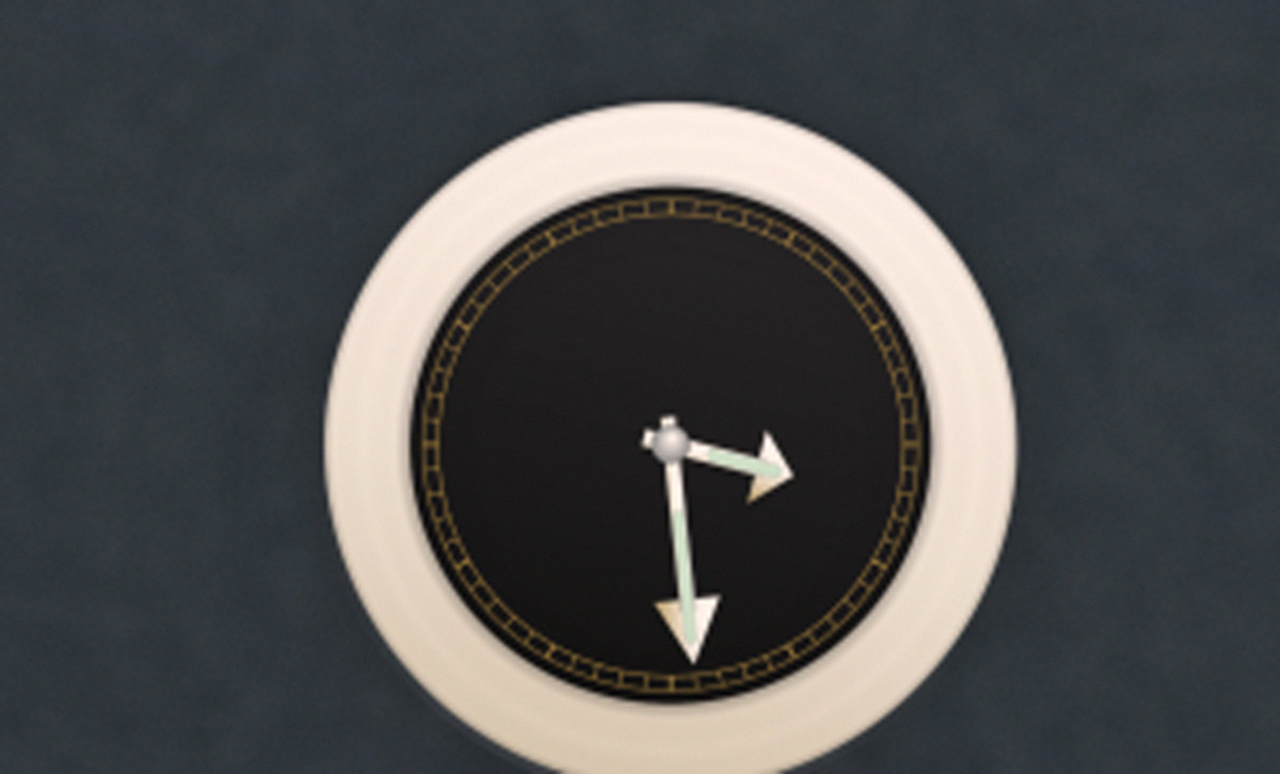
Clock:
{"hour": 3, "minute": 29}
